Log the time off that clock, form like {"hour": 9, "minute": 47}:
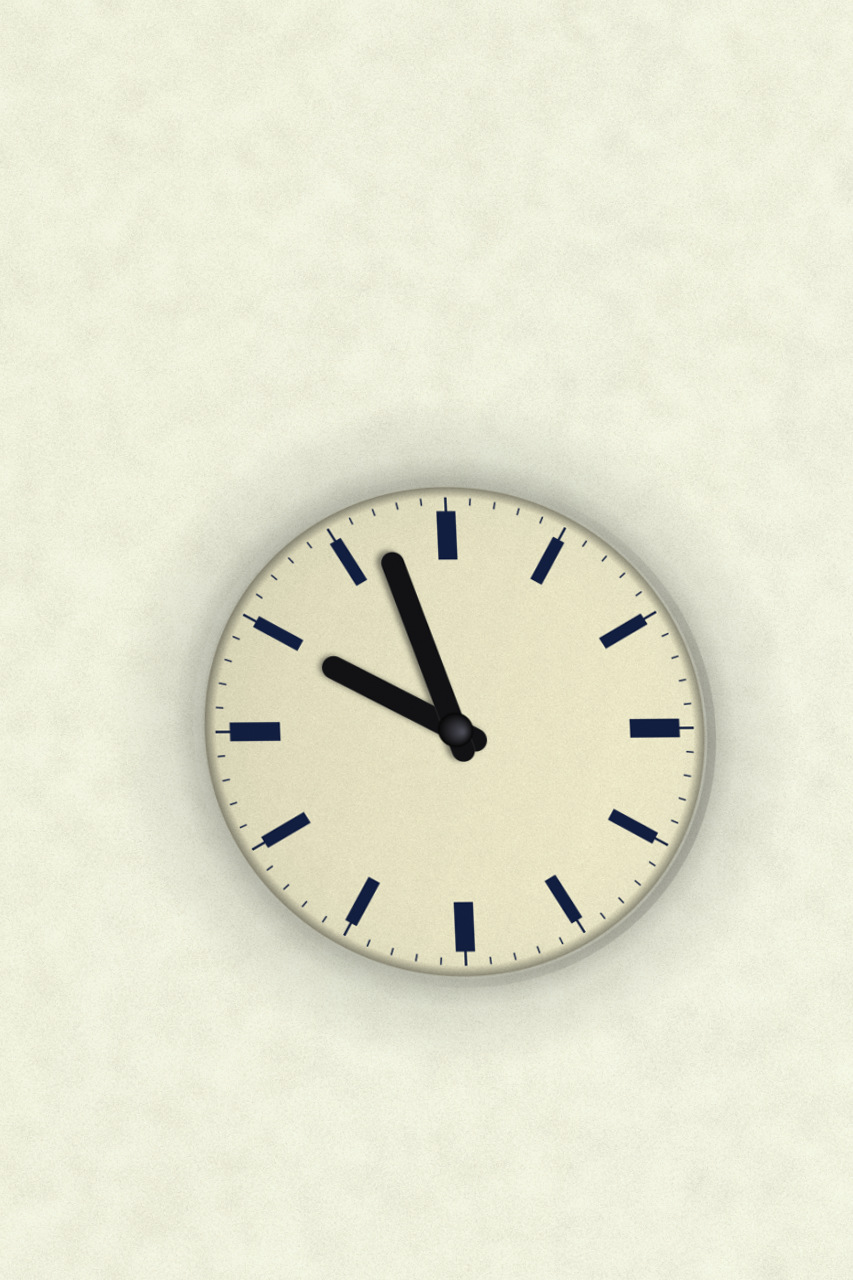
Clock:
{"hour": 9, "minute": 57}
